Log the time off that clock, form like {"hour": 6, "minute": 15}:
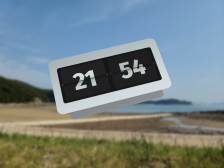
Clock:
{"hour": 21, "minute": 54}
